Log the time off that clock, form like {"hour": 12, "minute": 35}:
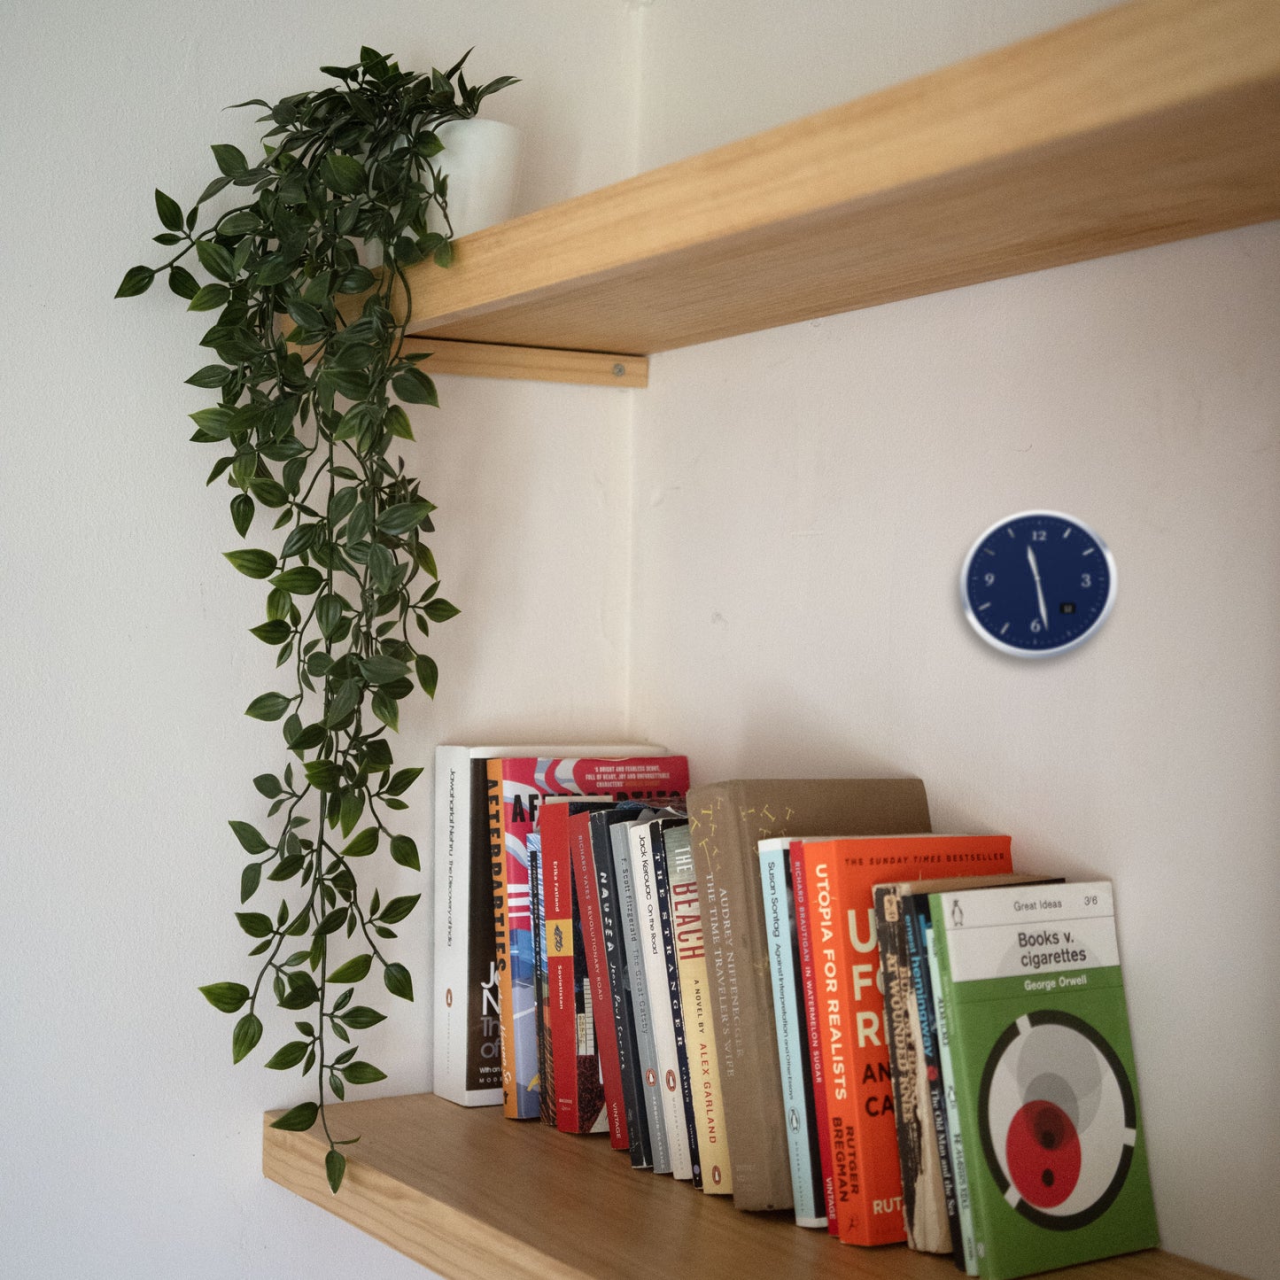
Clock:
{"hour": 11, "minute": 28}
